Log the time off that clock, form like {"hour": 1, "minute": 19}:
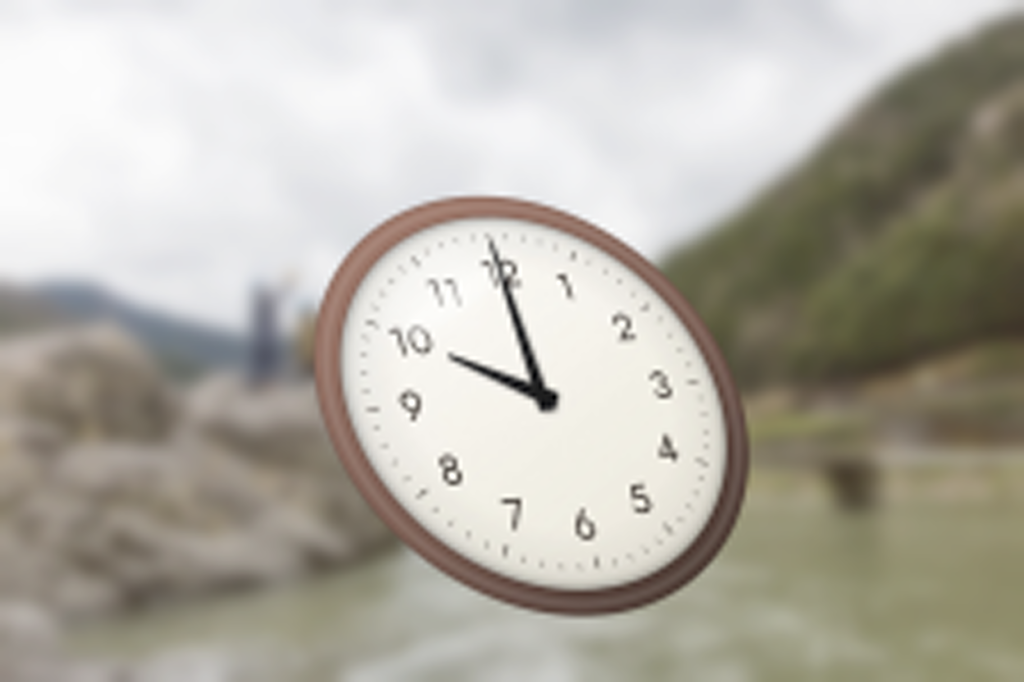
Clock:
{"hour": 10, "minute": 0}
